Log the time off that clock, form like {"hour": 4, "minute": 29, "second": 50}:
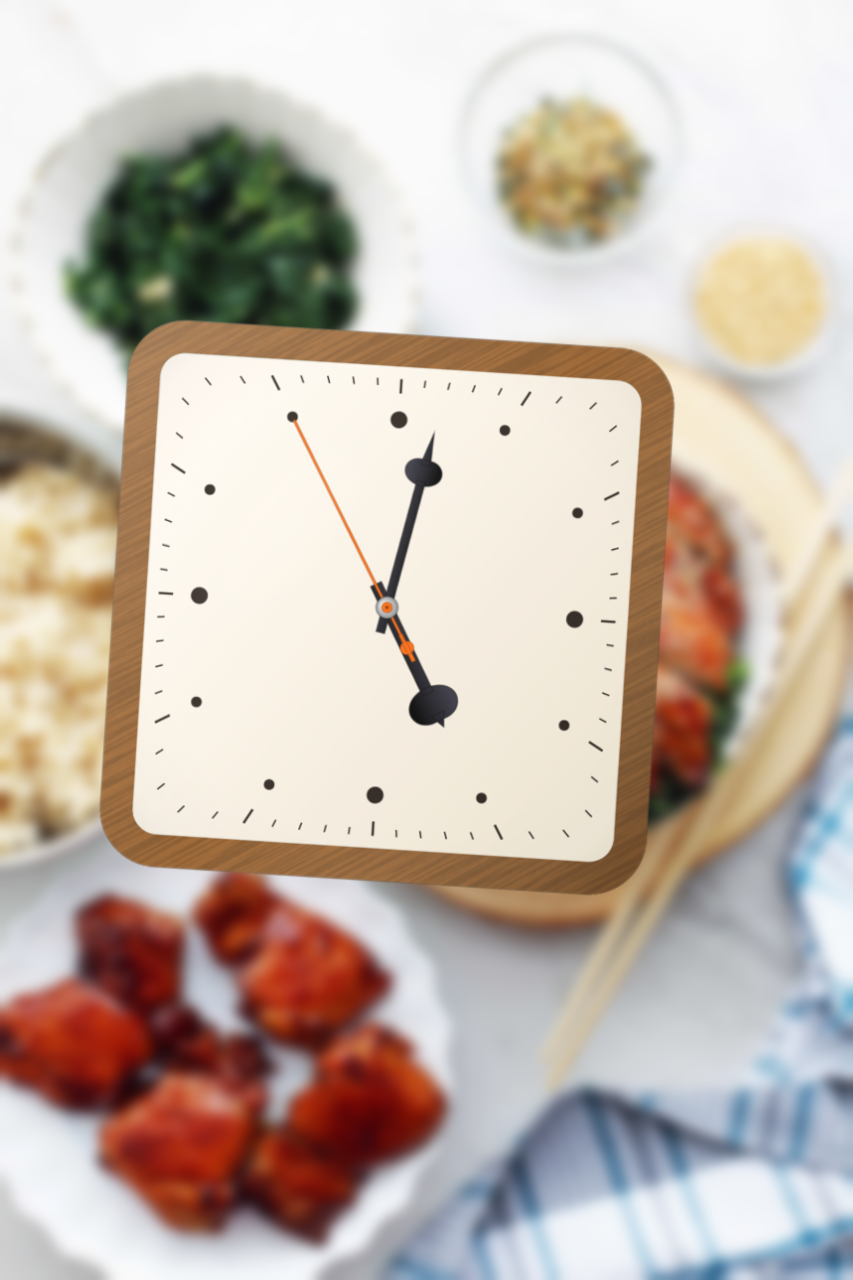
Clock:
{"hour": 5, "minute": 1, "second": 55}
